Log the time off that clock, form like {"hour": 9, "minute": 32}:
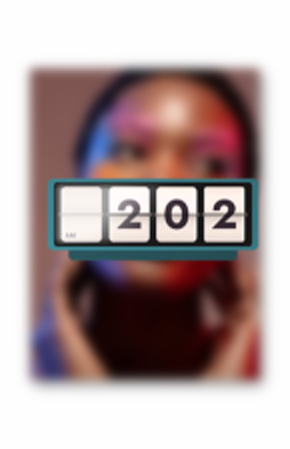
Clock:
{"hour": 2, "minute": 2}
